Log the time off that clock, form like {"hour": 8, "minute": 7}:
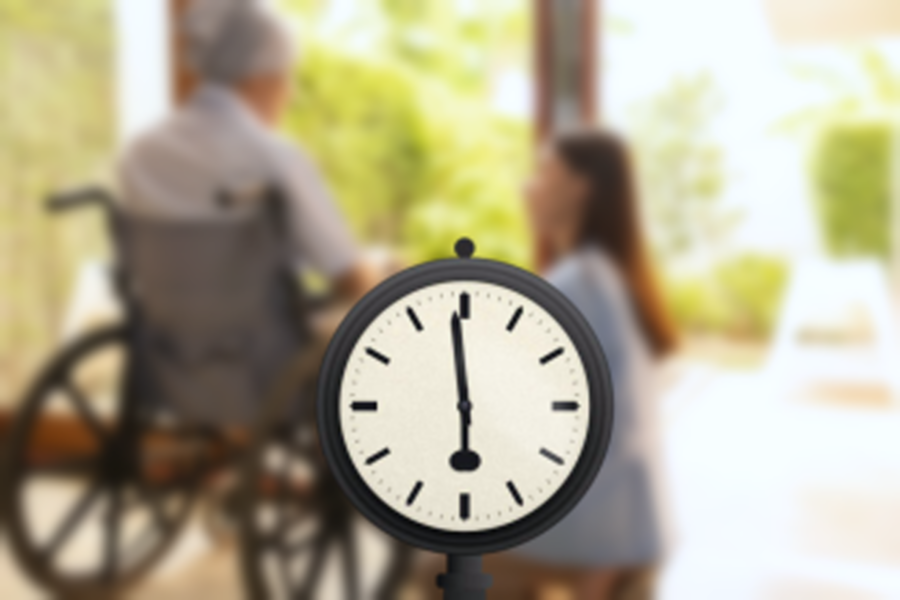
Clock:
{"hour": 5, "minute": 59}
